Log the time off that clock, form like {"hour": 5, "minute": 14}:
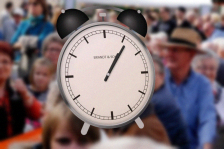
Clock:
{"hour": 1, "minute": 6}
